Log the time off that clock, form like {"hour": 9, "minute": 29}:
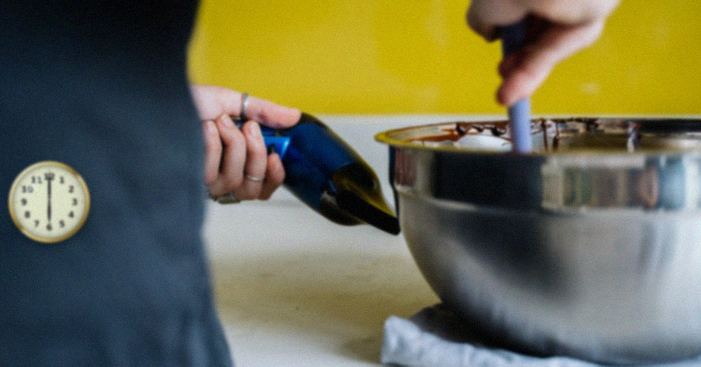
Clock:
{"hour": 6, "minute": 0}
